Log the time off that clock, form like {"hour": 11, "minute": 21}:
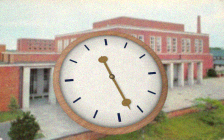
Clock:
{"hour": 11, "minute": 27}
